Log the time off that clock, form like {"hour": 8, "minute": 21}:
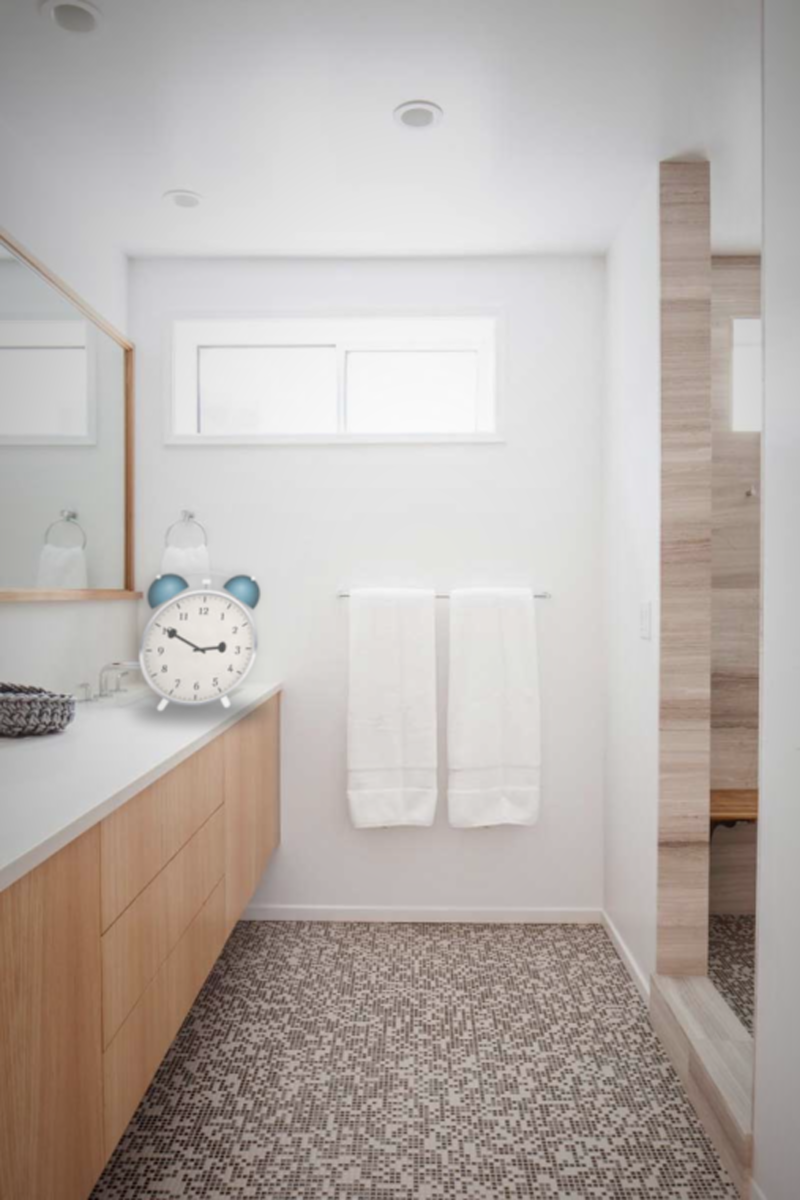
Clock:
{"hour": 2, "minute": 50}
